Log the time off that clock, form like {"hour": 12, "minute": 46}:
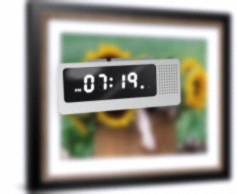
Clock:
{"hour": 7, "minute": 19}
